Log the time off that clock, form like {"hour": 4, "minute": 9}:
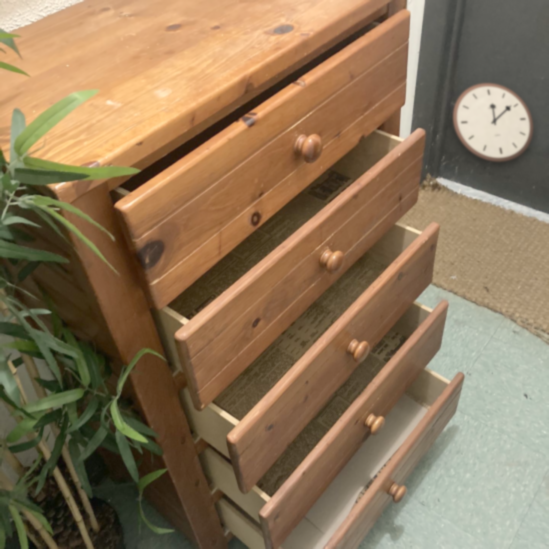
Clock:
{"hour": 12, "minute": 9}
